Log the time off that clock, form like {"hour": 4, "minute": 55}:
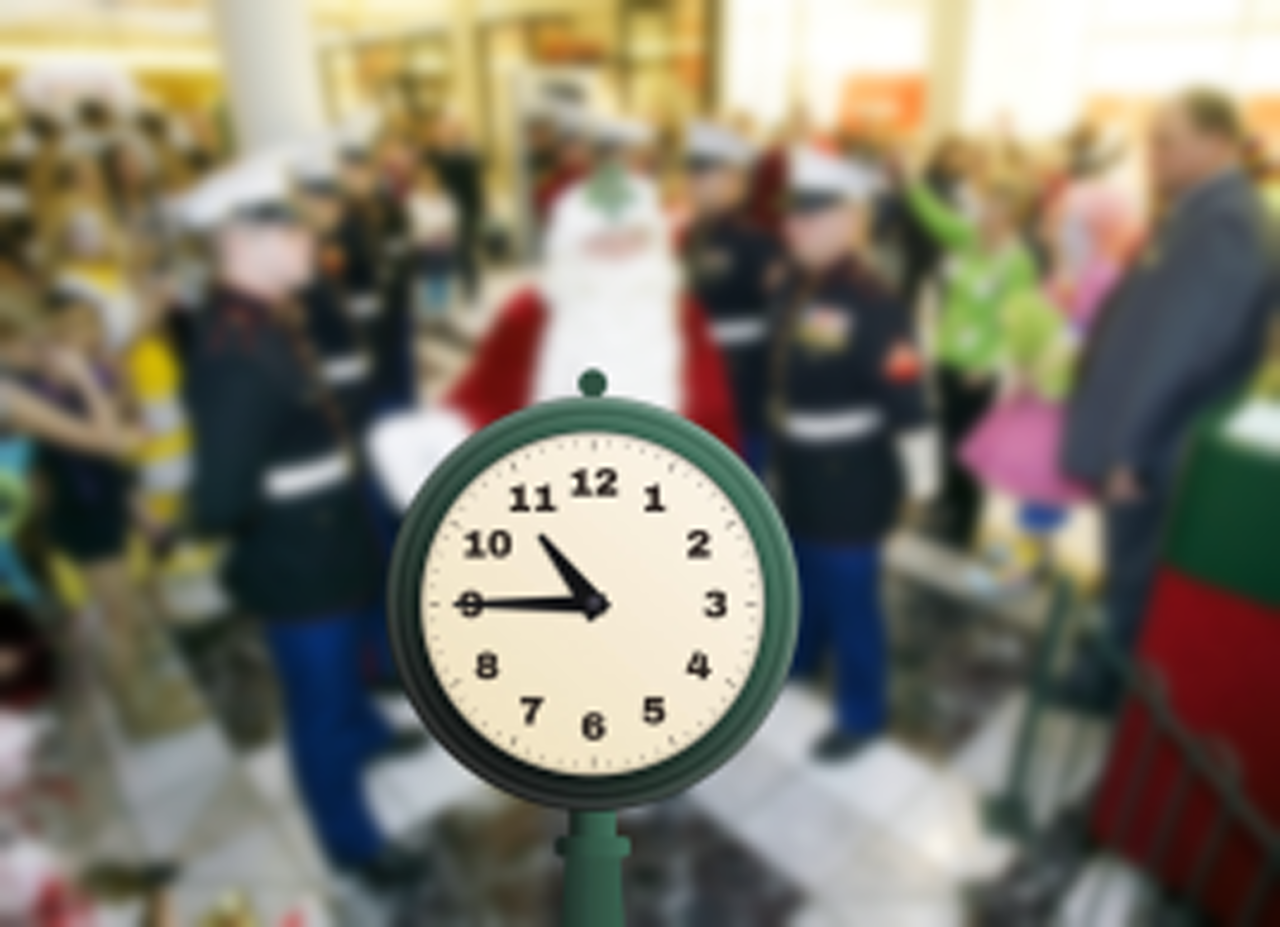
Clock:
{"hour": 10, "minute": 45}
